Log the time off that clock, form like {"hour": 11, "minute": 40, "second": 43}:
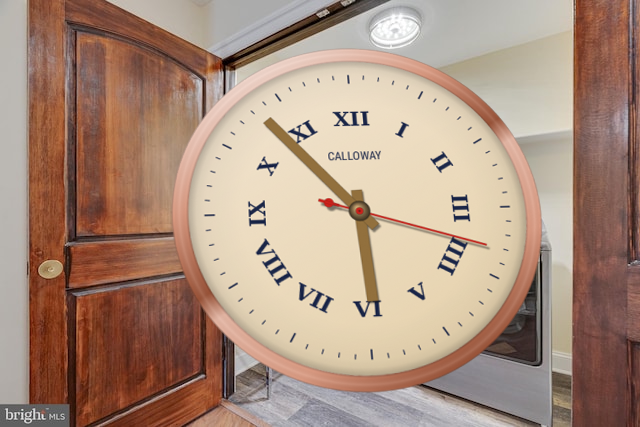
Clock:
{"hour": 5, "minute": 53, "second": 18}
